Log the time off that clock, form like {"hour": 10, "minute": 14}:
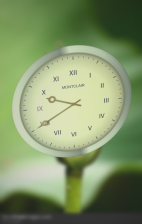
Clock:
{"hour": 9, "minute": 40}
